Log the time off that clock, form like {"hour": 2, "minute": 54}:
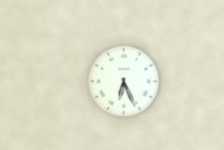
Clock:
{"hour": 6, "minute": 26}
